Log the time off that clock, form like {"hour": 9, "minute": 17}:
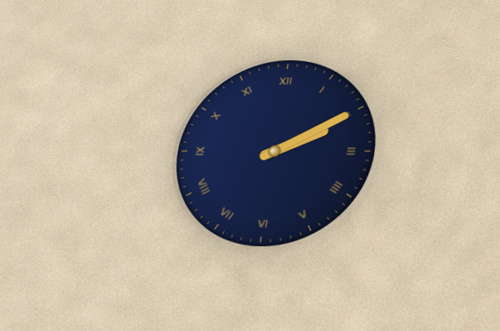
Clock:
{"hour": 2, "minute": 10}
